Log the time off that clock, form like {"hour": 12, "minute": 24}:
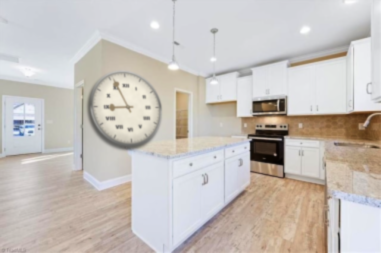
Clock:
{"hour": 8, "minute": 56}
